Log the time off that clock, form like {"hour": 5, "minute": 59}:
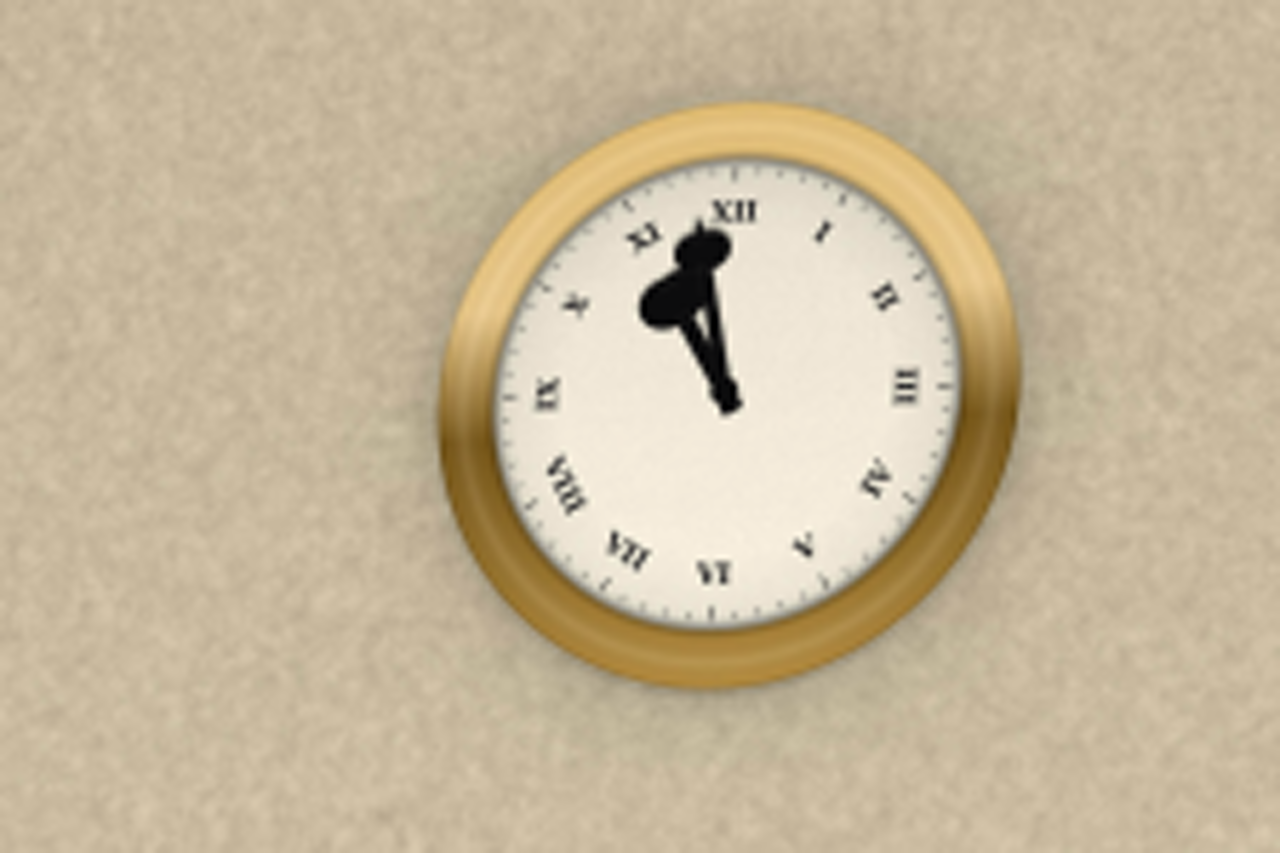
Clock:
{"hour": 10, "minute": 58}
